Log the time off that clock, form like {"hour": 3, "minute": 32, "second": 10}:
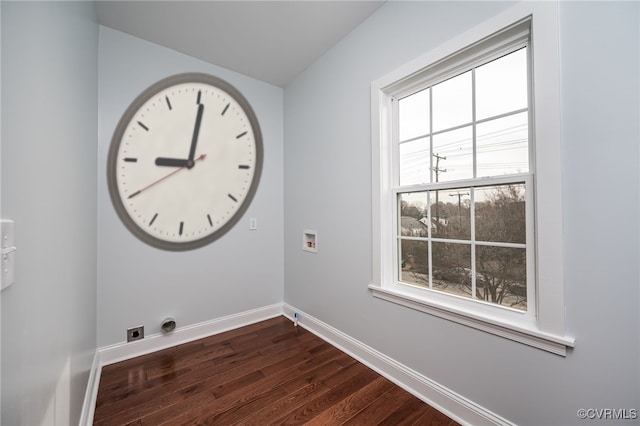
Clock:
{"hour": 9, "minute": 0, "second": 40}
